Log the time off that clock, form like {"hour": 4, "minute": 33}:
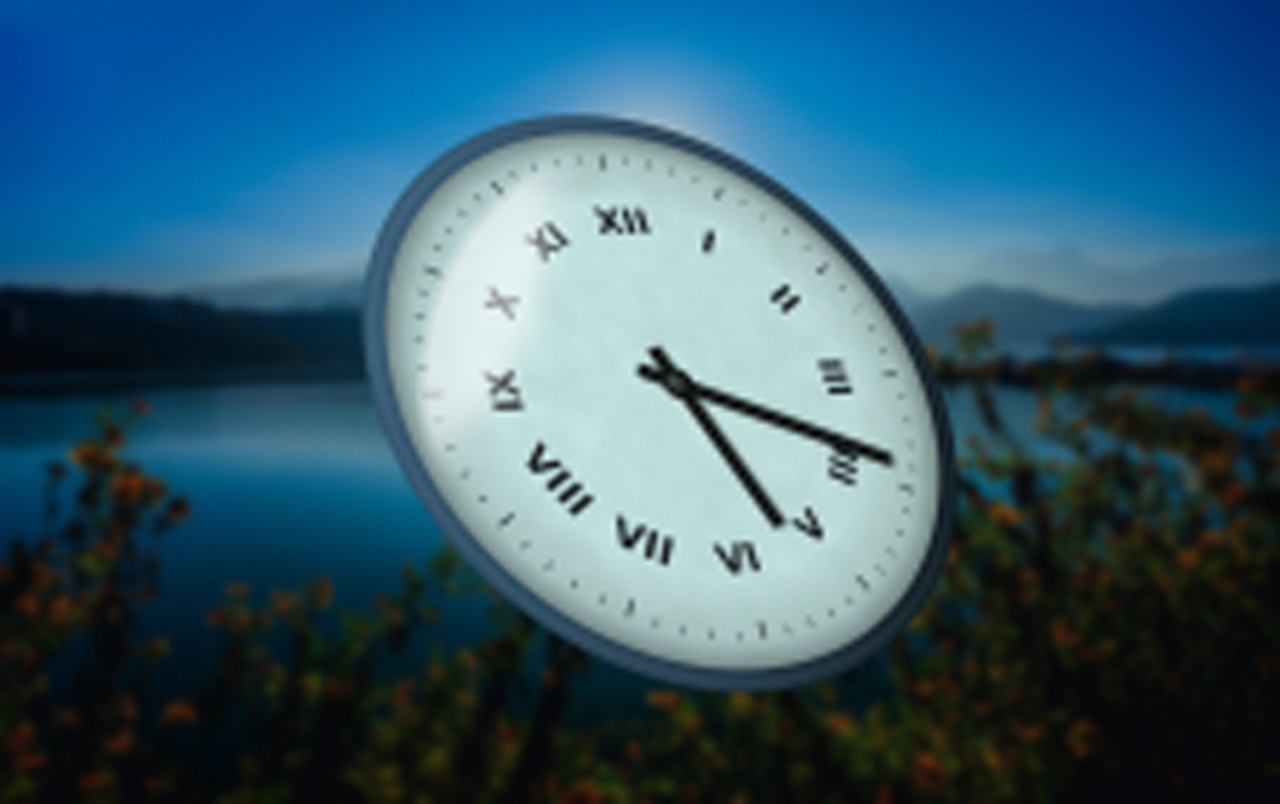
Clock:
{"hour": 5, "minute": 19}
